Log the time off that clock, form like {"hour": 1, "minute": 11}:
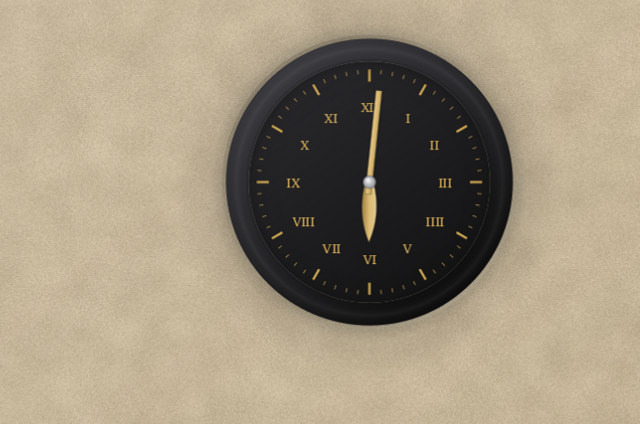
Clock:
{"hour": 6, "minute": 1}
